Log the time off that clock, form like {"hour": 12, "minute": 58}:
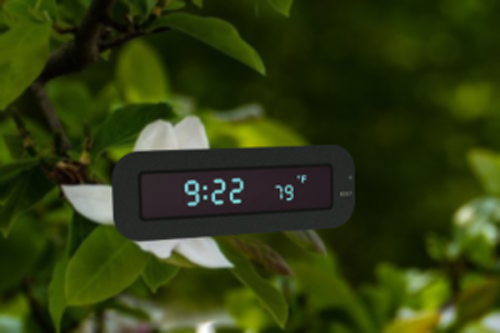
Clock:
{"hour": 9, "minute": 22}
